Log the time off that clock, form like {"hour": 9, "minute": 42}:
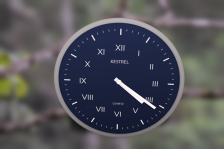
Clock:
{"hour": 4, "minute": 21}
